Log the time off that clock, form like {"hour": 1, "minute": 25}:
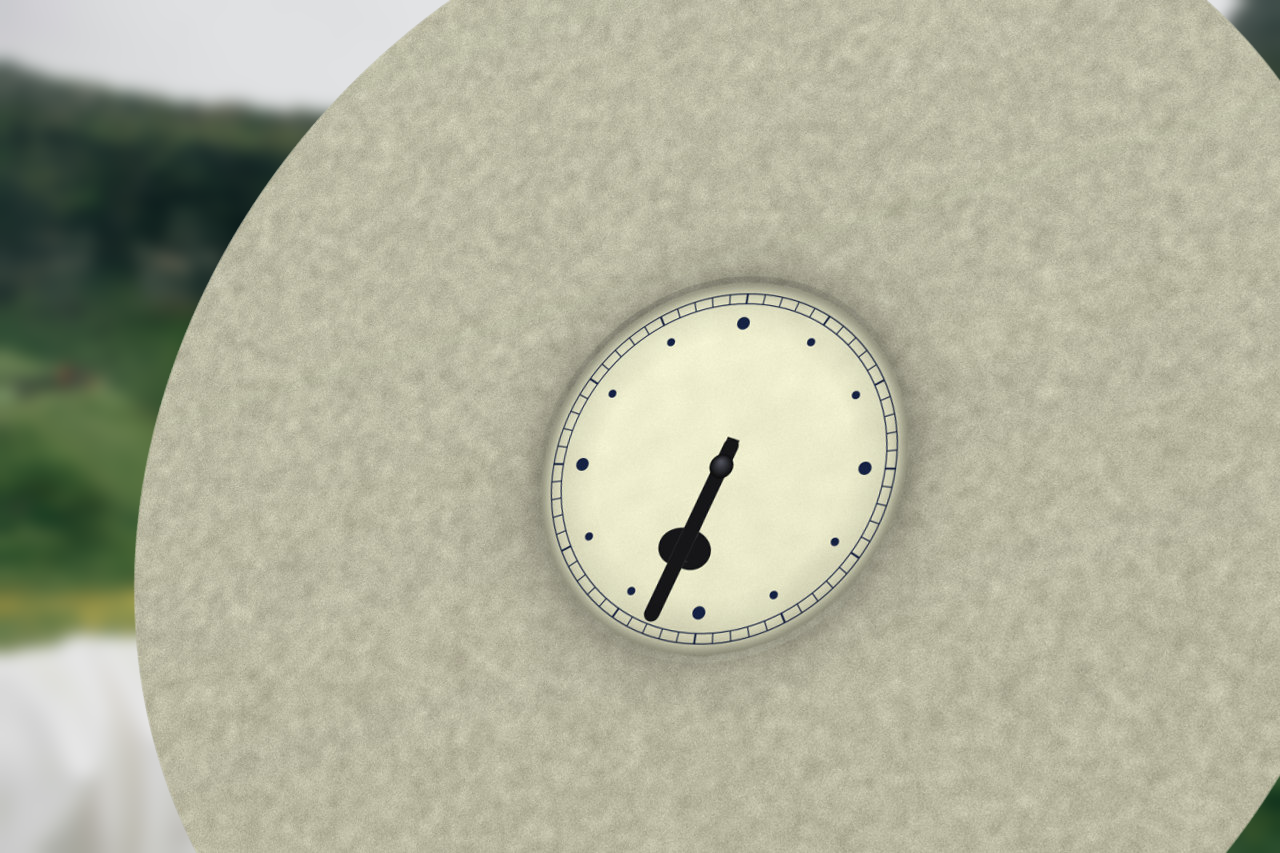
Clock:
{"hour": 6, "minute": 33}
